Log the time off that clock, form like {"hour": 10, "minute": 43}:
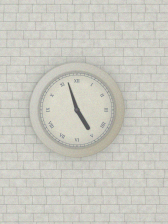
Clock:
{"hour": 4, "minute": 57}
